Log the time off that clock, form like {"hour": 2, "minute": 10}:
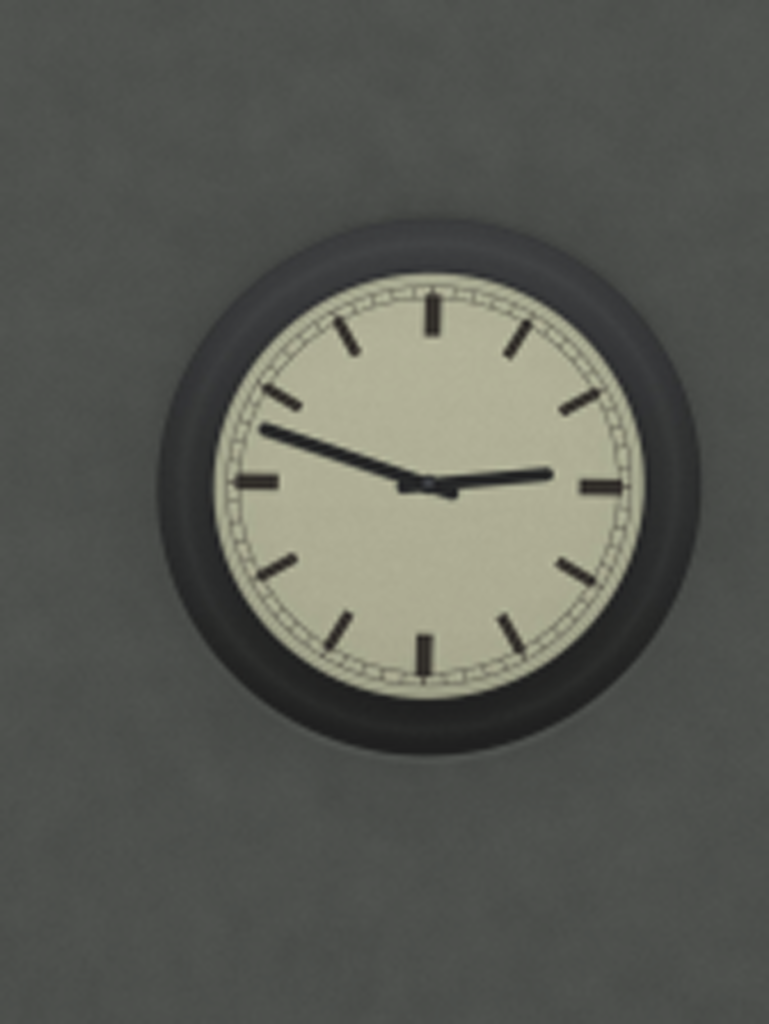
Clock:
{"hour": 2, "minute": 48}
